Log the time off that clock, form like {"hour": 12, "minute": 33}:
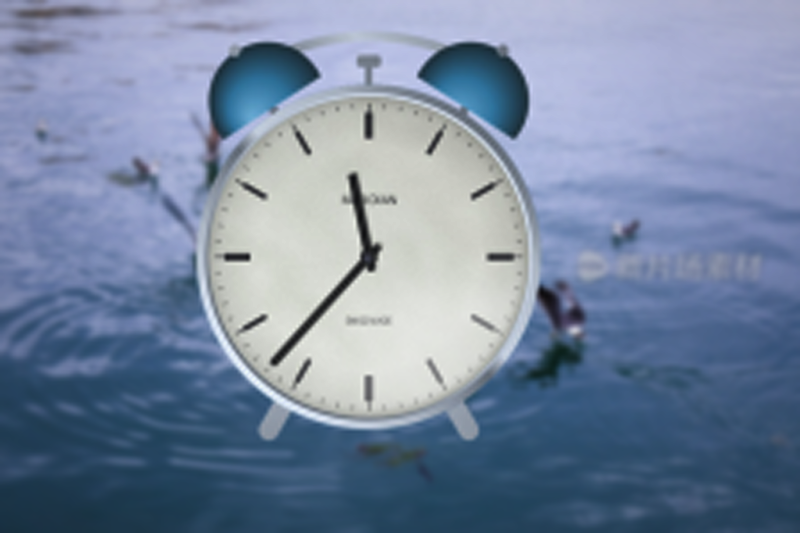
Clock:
{"hour": 11, "minute": 37}
